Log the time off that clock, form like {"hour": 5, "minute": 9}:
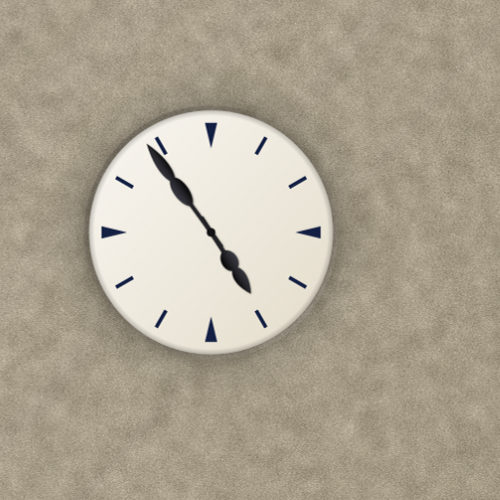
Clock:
{"hour": 4, "minute": 54}
